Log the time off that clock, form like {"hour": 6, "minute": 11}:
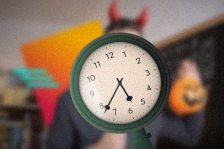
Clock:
{"hour": 5, "minute": 38}
